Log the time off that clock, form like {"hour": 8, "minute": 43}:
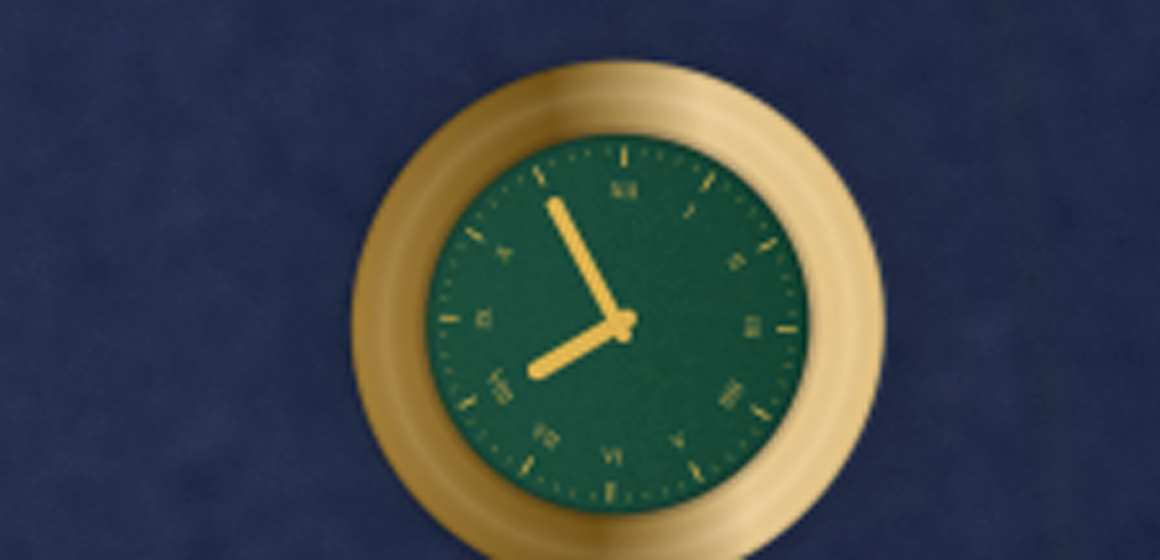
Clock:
{"hour": 7, "minute": 55}
